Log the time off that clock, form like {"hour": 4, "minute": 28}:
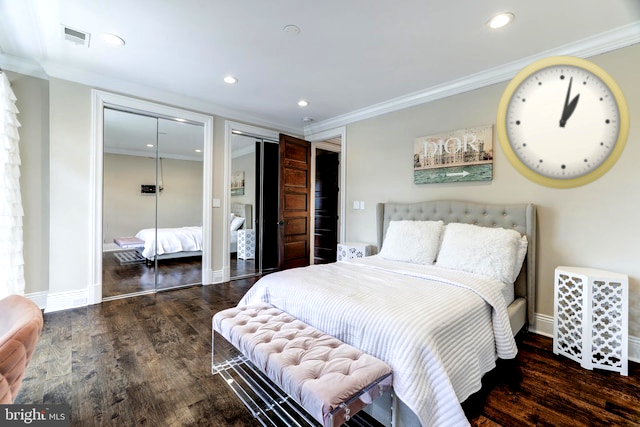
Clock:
{"hour": 1, "minute": 2}
